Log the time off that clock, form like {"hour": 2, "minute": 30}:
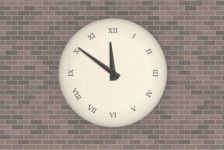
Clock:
{"hour": 11, "minute": 51}
